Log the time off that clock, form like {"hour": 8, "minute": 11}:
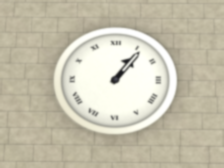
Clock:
{"hour": 1, "minute": 6}
